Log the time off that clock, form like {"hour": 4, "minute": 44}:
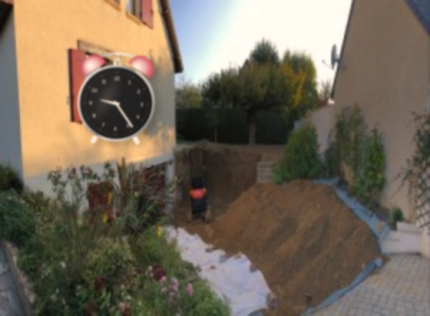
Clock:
{"hour": 9, "minute": 24}
